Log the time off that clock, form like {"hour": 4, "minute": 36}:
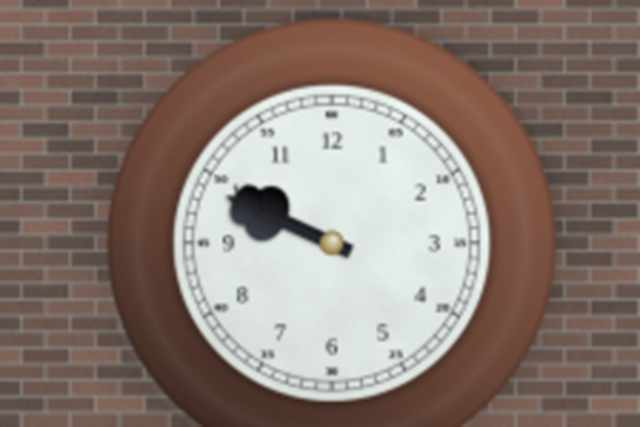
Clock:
{"hour": 9, "minute": 49}
